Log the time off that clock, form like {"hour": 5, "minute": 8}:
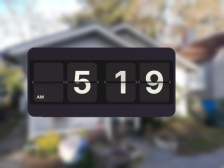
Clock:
{"hour": 5, "minute": 19}
